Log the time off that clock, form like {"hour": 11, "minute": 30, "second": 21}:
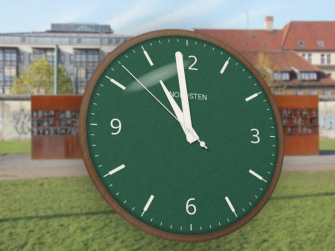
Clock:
{"hour": 10, "minute": 58, "second": 52}
